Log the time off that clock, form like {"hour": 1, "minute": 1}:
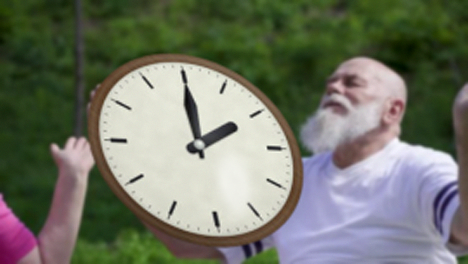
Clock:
{"hour": 2, "minute": 0}
